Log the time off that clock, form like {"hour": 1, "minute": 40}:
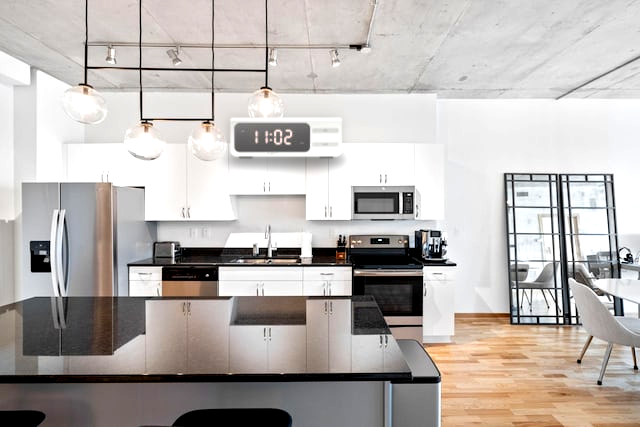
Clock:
{"hour": 11, "minute": 2}
